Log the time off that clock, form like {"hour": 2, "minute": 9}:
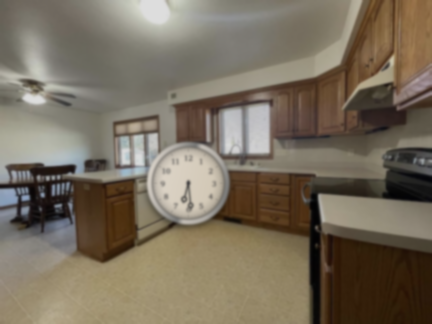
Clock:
{"hour": 6, "minute": 29}
